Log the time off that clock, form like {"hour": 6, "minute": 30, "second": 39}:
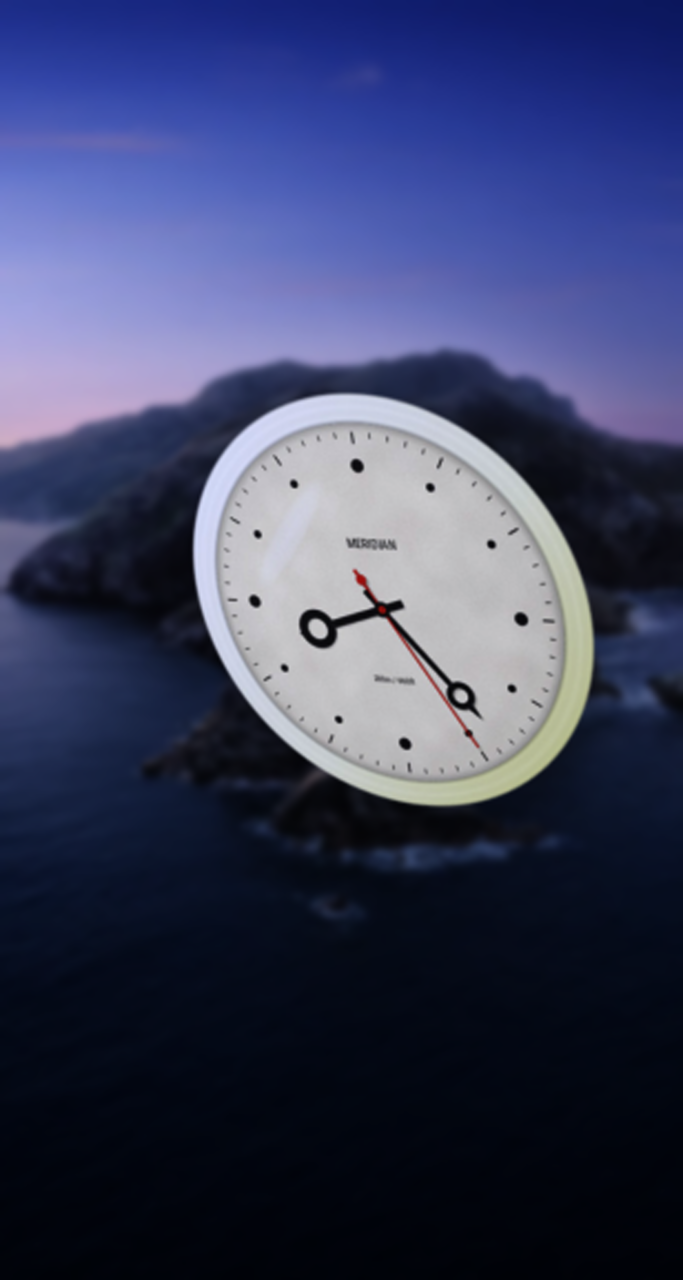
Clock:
{"hour": 8, "minute": 23, "second": 25}
